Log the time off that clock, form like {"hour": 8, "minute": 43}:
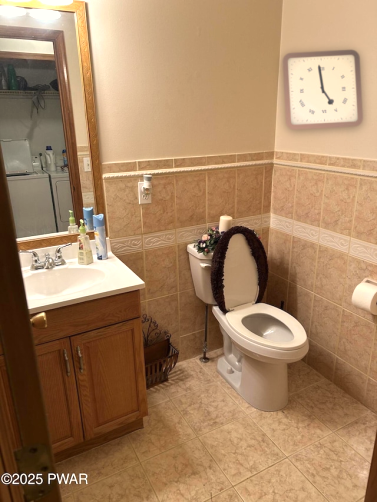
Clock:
{"hour": 4, "minute": 59}
